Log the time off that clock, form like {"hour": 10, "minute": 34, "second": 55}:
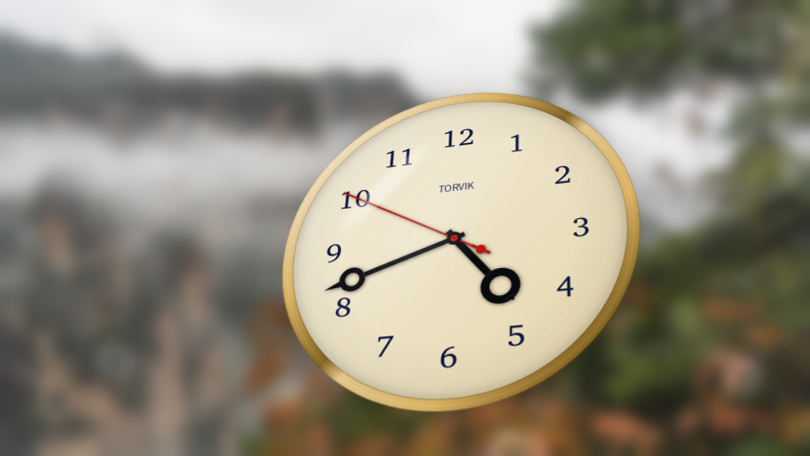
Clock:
{"hour": 4, "minute": 41, "second": 50}
